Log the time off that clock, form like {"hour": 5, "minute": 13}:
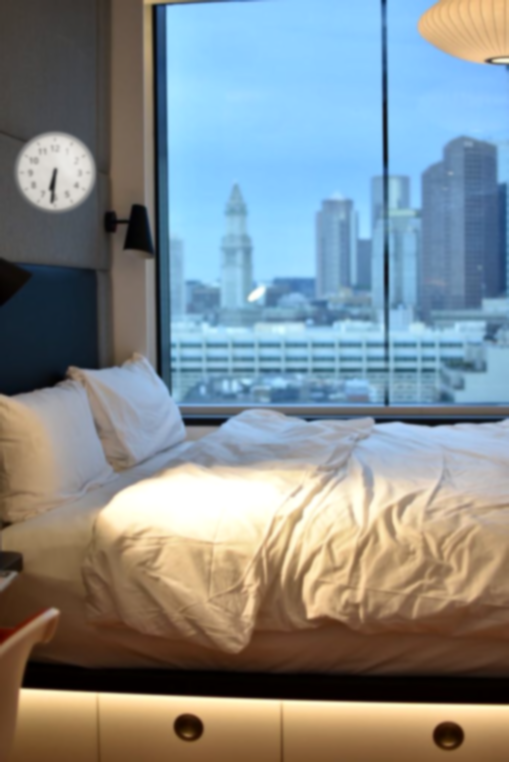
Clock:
{"hour": 6, "minute": 31}
